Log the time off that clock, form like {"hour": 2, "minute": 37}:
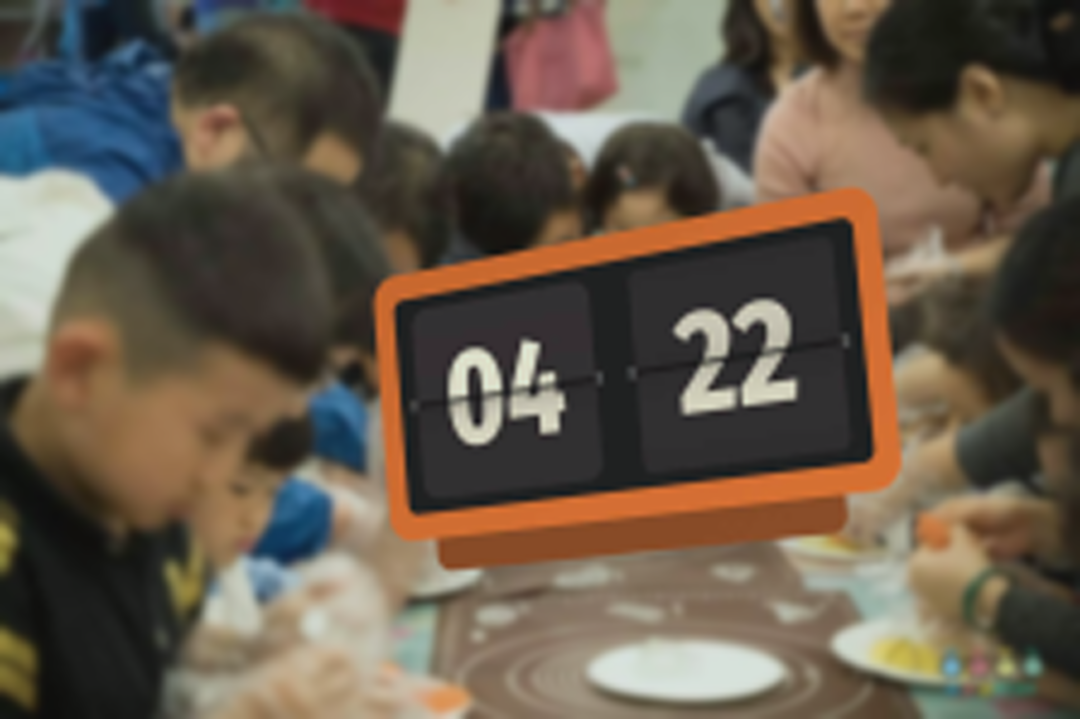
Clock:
{"hour": 4, "minute": 22}
